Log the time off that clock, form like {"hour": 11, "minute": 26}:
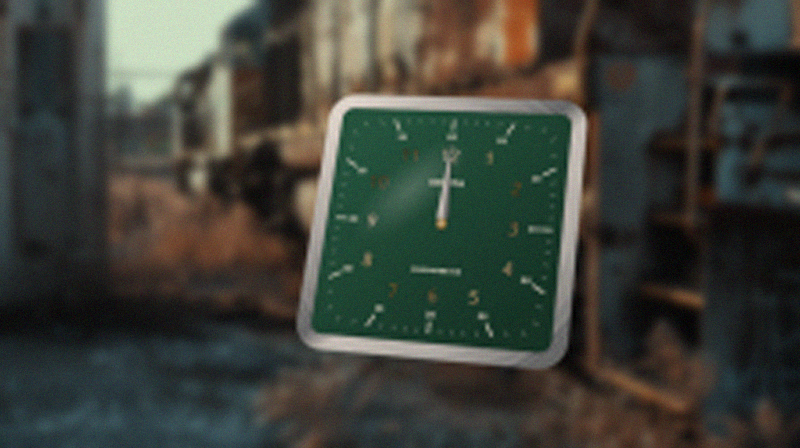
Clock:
{"hour": 12, "minute": 0}
